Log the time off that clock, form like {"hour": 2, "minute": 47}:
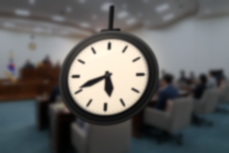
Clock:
{"hour": 5, "minute": 41}
